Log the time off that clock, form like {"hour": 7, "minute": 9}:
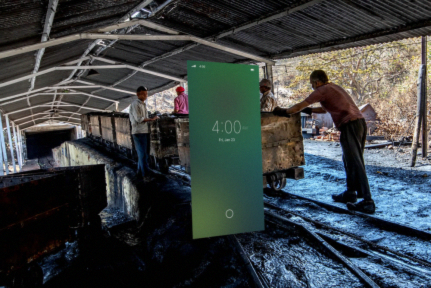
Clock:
{"hour": 4, "minute": 0}
